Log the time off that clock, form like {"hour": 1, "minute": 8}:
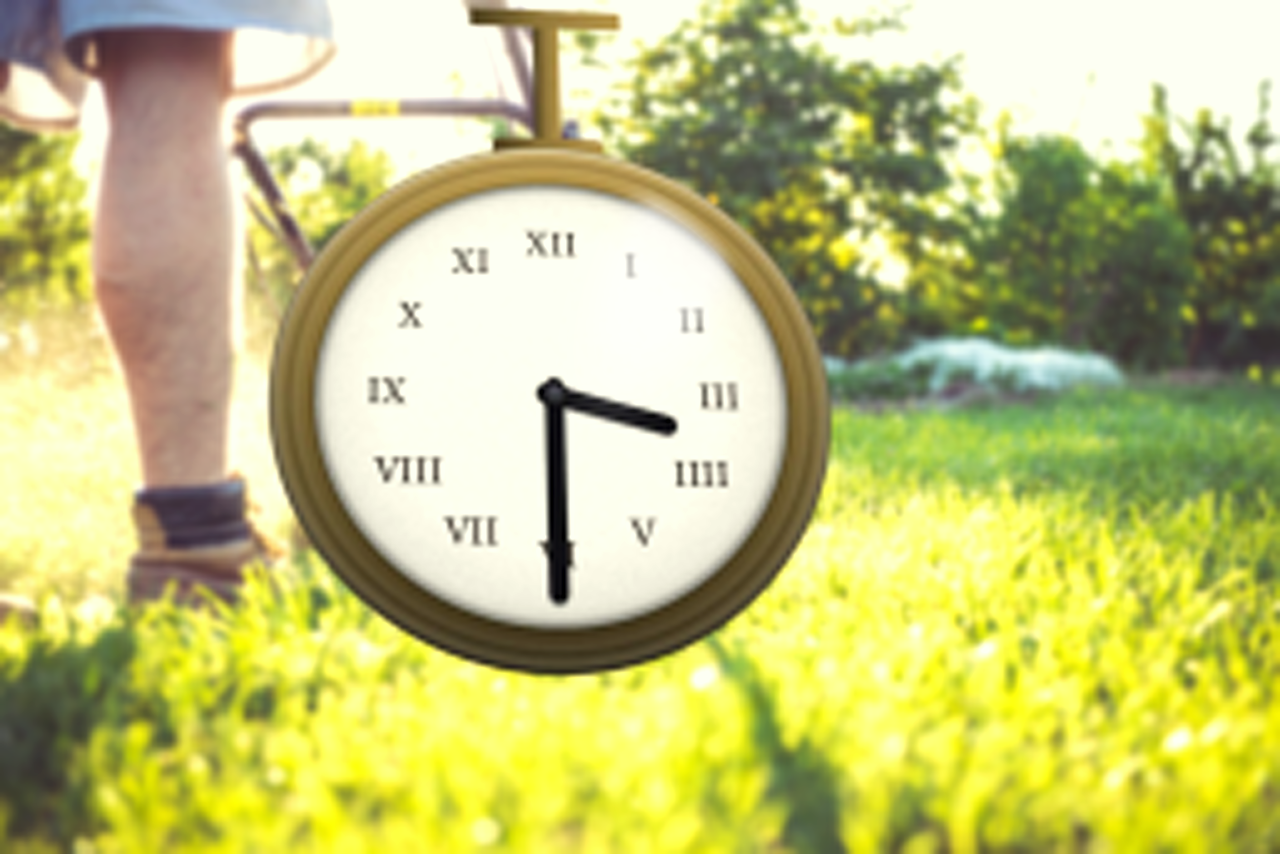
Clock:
{"hour": 3, "minute": 30}
